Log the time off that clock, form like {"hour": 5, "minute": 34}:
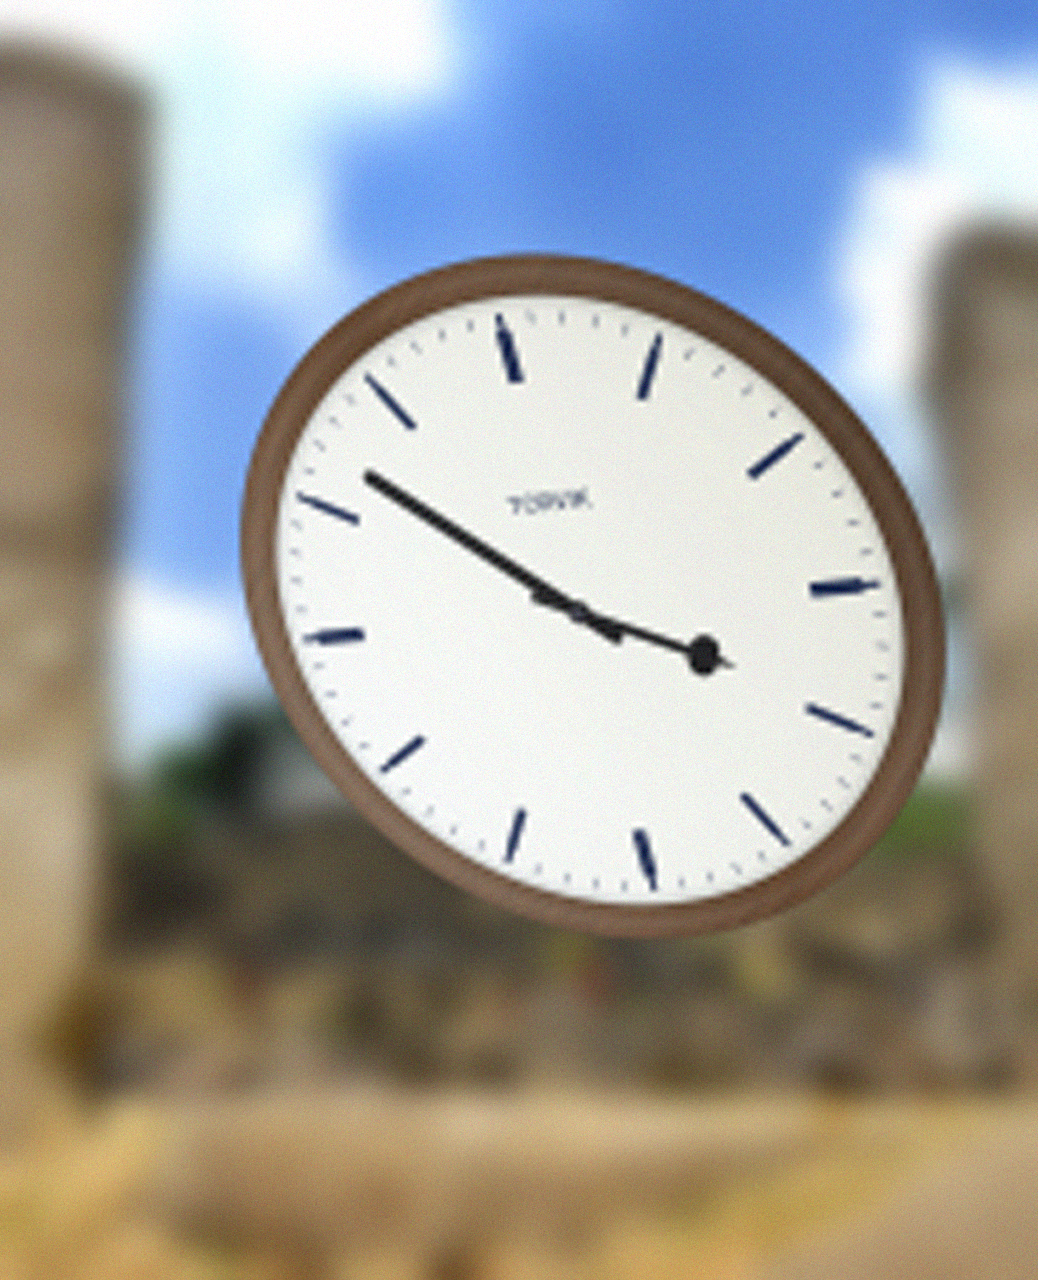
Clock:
{"hour": 3, "minute": 52}
